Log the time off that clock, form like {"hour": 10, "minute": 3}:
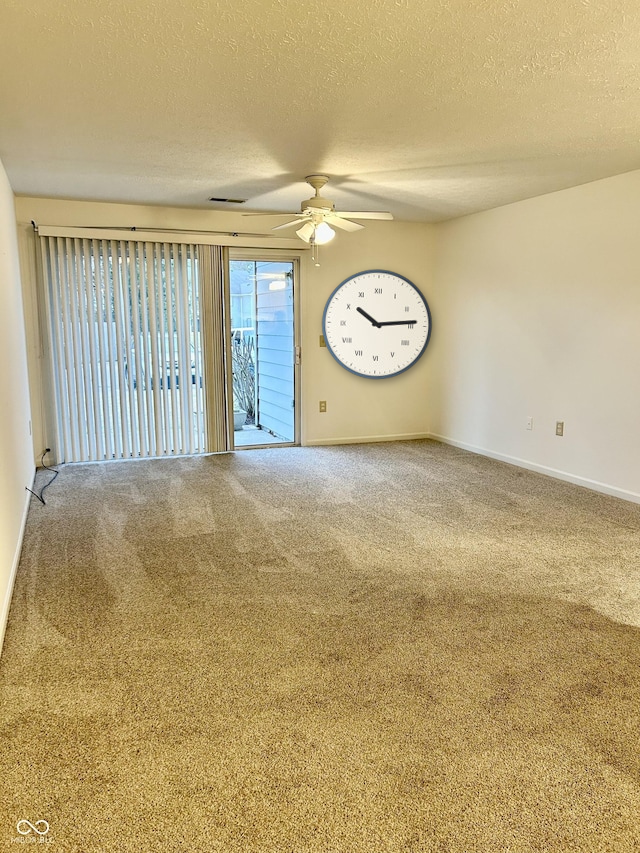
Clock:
{"hour": 10, "minute": 14}
